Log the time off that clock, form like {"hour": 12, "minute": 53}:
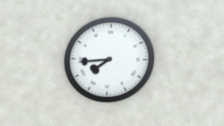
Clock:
{"hour": 7, "minute": 44}
